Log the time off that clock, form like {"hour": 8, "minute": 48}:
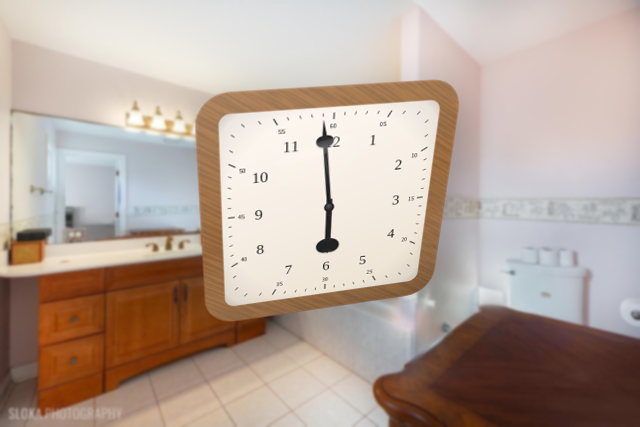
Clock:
{"hour": 5, "minute": 59}
